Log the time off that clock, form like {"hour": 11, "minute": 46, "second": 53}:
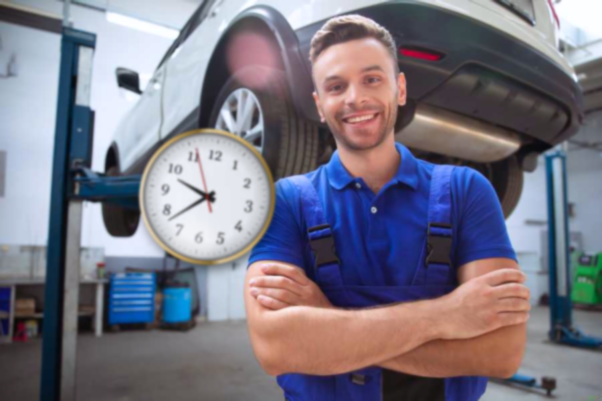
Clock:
{"hour": 9, "minute": 37, "second": 56}
